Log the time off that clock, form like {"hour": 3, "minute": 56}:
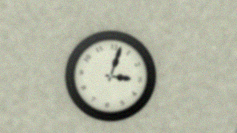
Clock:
{"hour": 3, "minute": 2}
